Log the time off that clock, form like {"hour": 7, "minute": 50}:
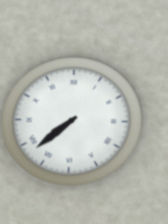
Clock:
{"hour": 7, "minute": 38}
